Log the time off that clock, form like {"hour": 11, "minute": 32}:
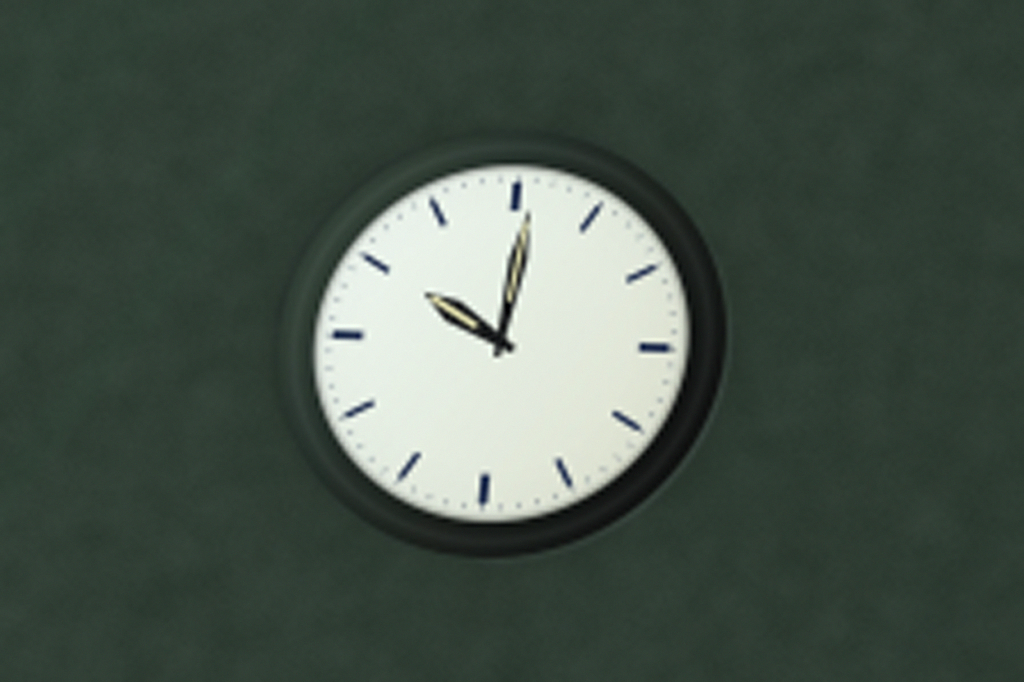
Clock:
{"hour": 10, "minute": 1}
